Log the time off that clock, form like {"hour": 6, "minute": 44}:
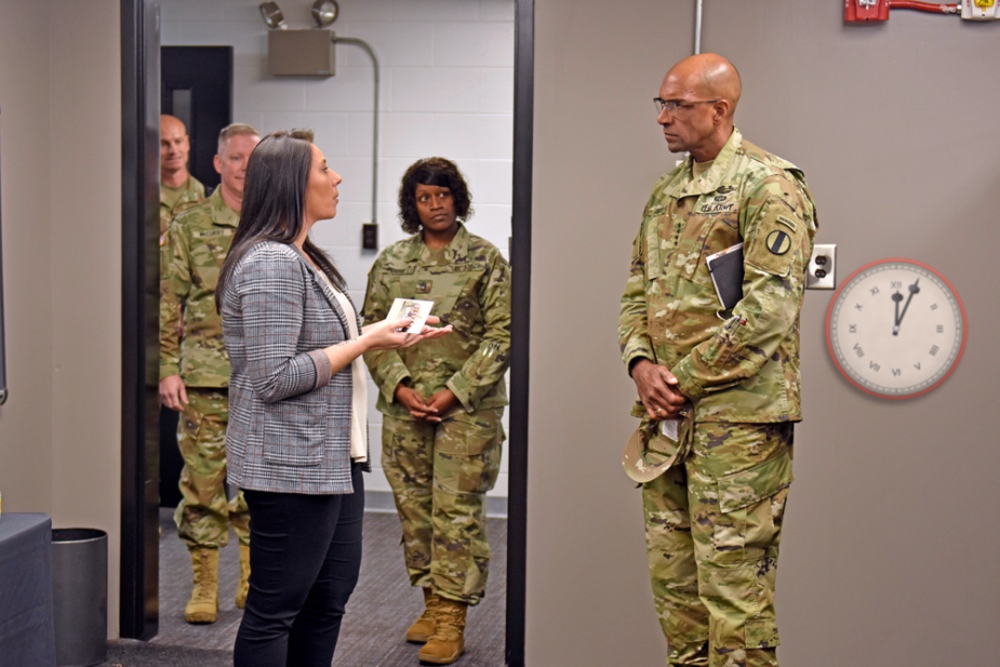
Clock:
{"hour": 12, "minute": 4}
